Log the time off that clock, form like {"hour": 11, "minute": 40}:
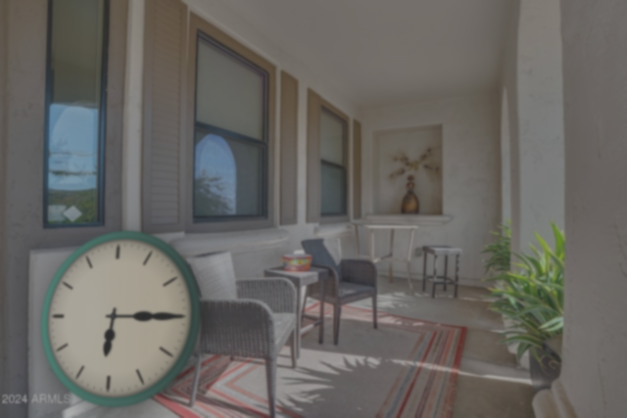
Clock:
{"hour": 6, "minute": 15}
